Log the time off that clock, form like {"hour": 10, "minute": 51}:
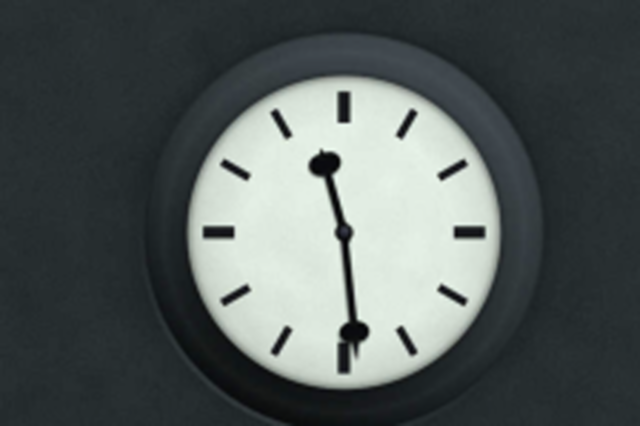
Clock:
{"hour": 11, "minute": 29}
